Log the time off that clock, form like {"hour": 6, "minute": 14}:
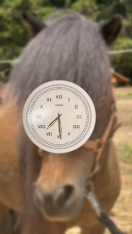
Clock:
{"hour": 7, "minute": 29}
